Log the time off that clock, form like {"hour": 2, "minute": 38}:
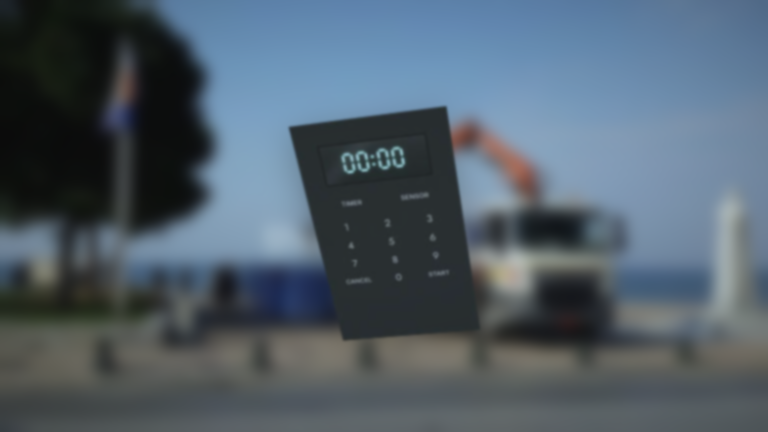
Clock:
{"hour": 0, "minute": 0}
